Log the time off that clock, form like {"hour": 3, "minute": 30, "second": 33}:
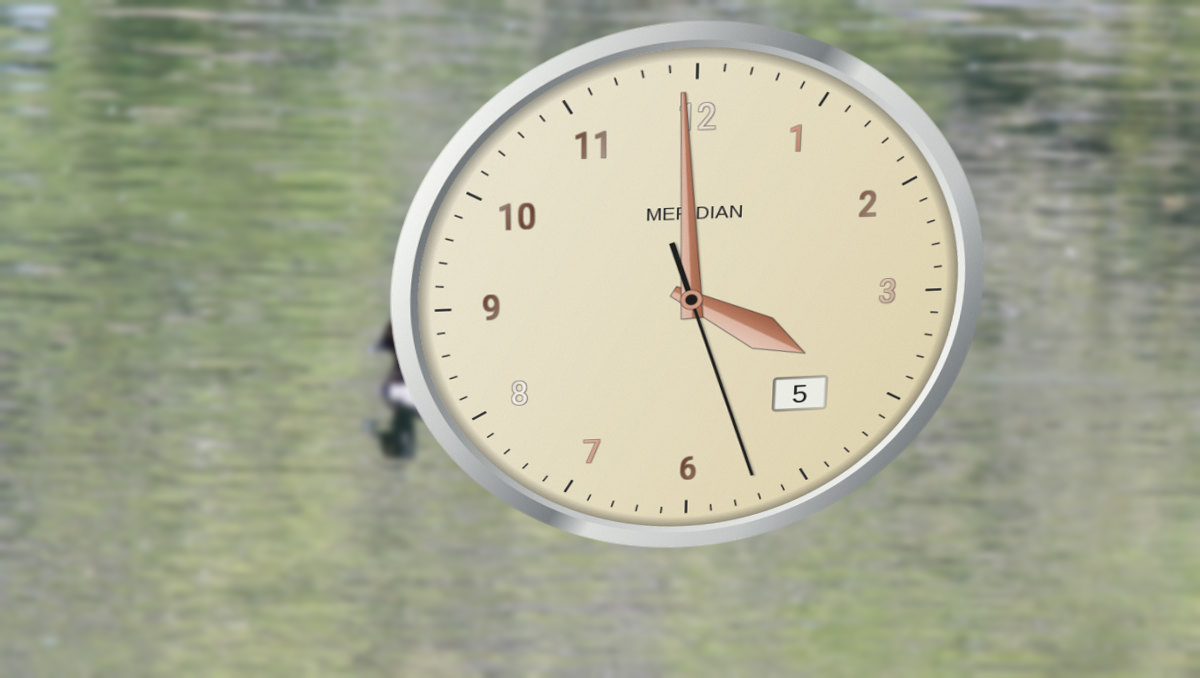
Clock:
{"hour": 3, "minute": 59, "second": 27}
